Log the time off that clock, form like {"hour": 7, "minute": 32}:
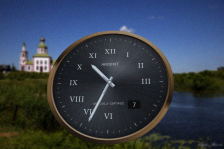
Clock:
{"hour": 10, "minute": 34}
